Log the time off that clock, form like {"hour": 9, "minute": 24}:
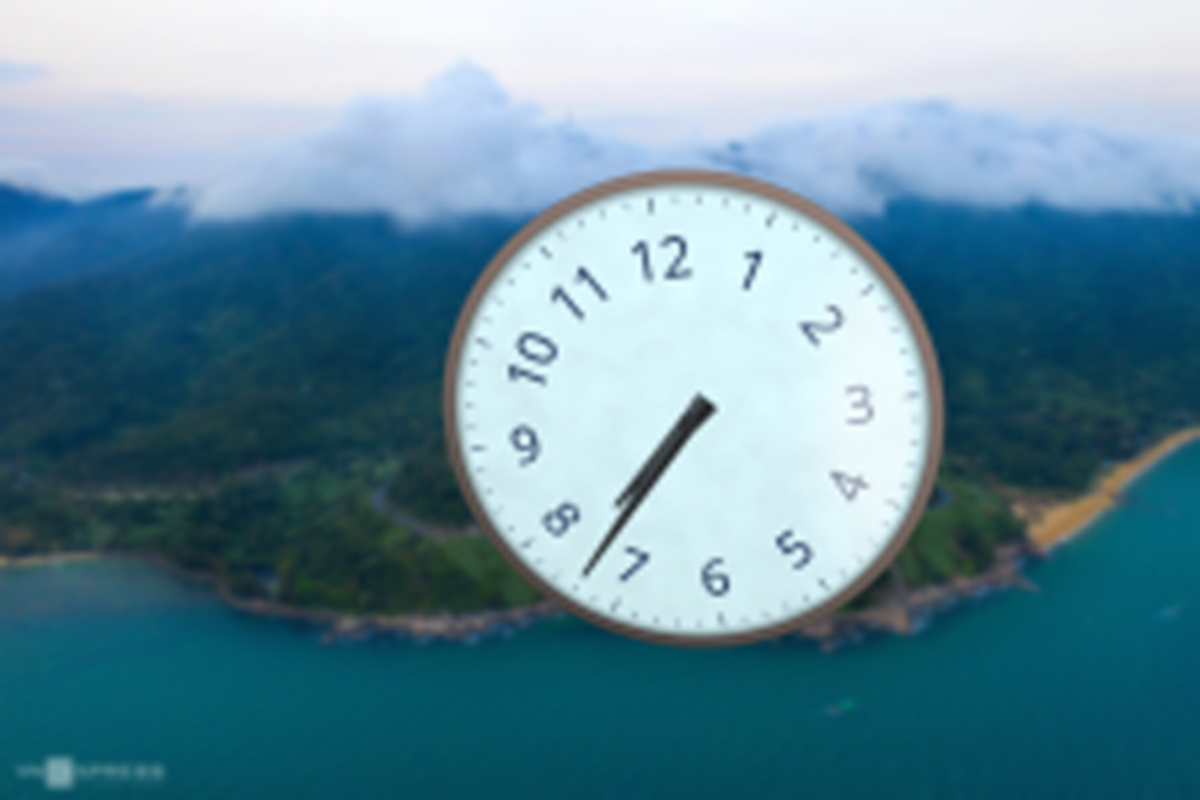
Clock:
{"hour": 7, "minute": 37}
